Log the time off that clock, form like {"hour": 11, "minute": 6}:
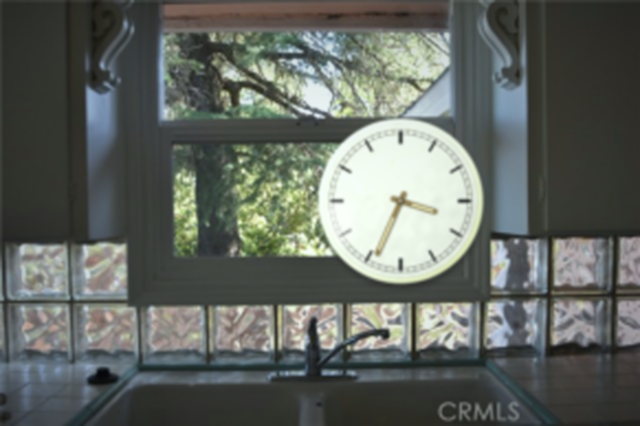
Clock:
{"hour": 3, "minute": 34}
